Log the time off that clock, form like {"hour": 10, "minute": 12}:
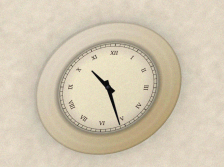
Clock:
{"hour": 10, "minute": 26}
